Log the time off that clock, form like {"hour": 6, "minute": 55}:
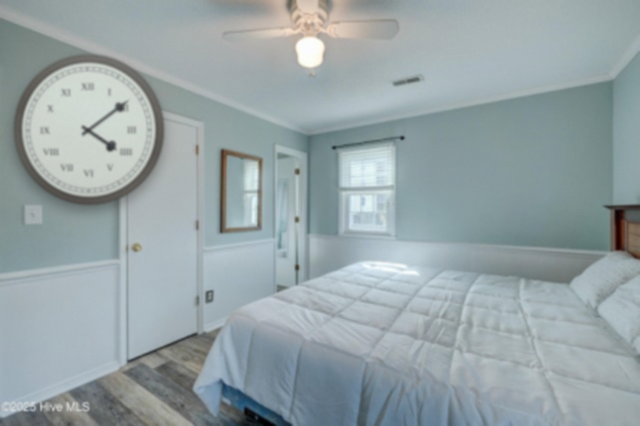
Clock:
{"hour": 4, "minute": 9}
